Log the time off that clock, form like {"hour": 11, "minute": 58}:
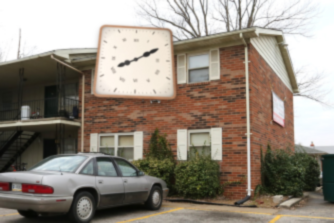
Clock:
{"hour": 8, "minute": 10}
